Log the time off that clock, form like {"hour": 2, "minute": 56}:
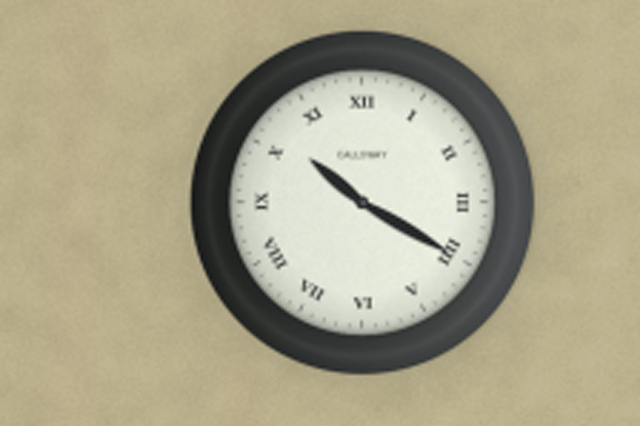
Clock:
{"hour": 10, "minute": 20}
